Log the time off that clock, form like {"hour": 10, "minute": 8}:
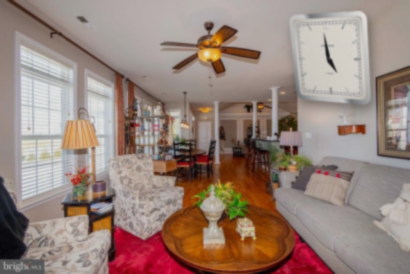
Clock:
{"hour": 4, "minute": 59}
